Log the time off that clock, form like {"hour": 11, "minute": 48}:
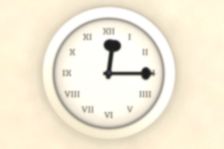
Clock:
{"hour": 12, "minute": 15}
